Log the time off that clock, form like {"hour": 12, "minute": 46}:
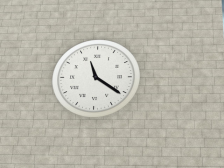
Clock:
{"hour": 11, "minute": 21}
